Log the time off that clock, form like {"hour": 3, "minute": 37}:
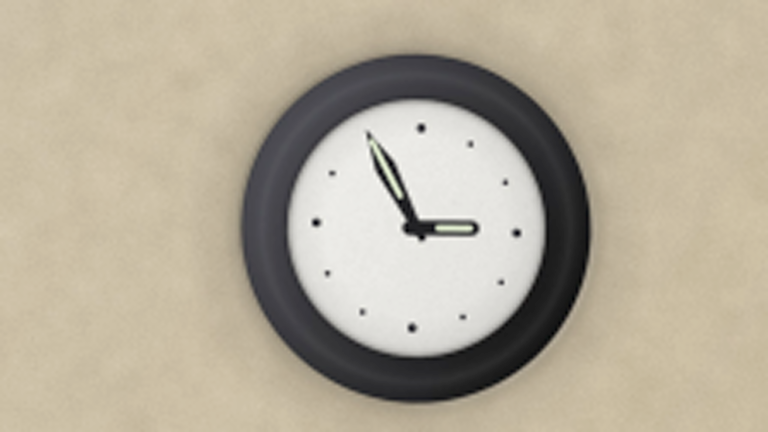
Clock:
{"hour": 2, "minute": 55}
